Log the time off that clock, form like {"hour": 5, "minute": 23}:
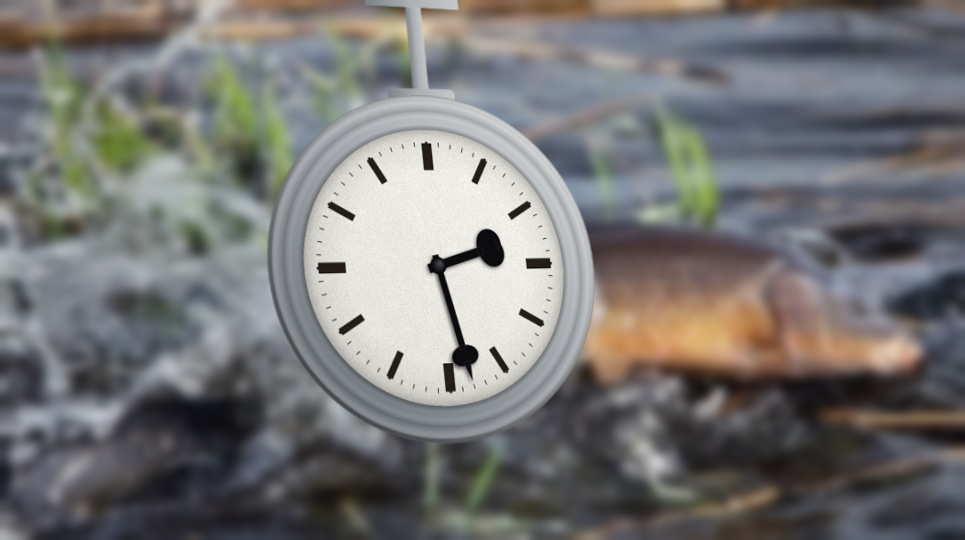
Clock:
{"hour": 2, "minute": 28}
